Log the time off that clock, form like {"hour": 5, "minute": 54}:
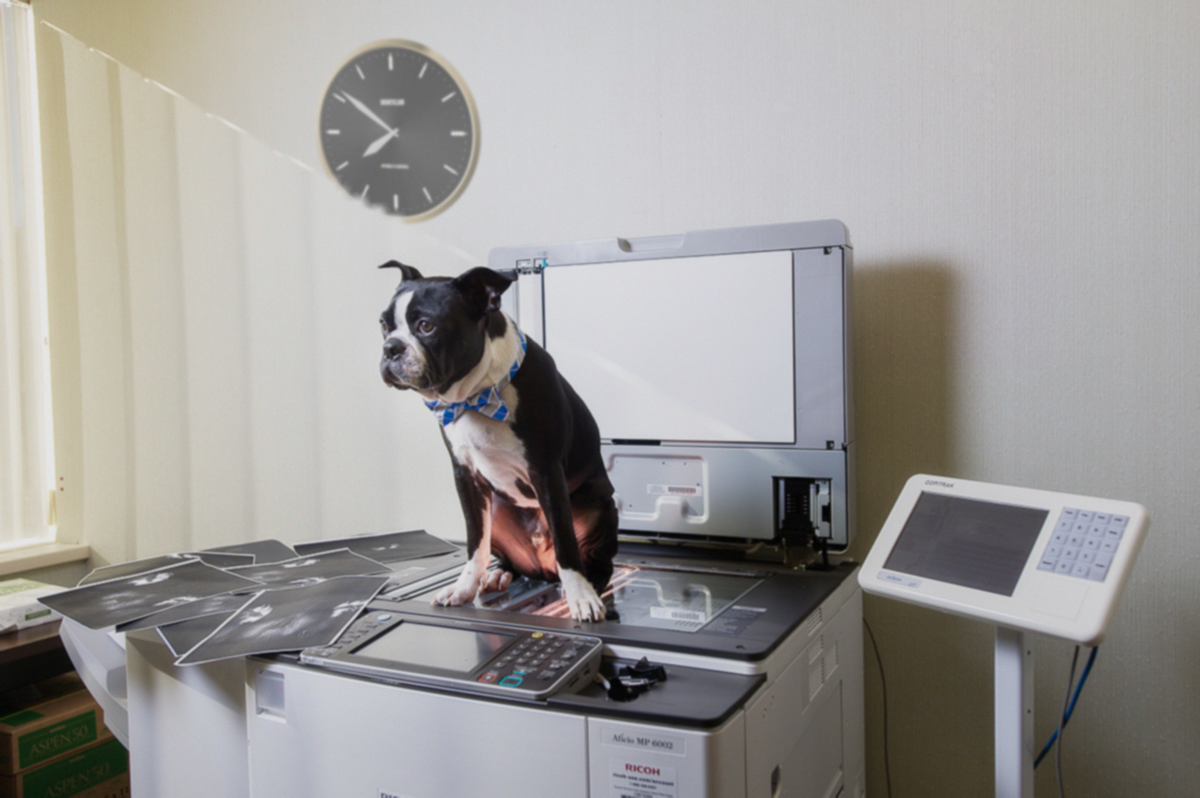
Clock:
{"hour": 7, "minute": 51}
